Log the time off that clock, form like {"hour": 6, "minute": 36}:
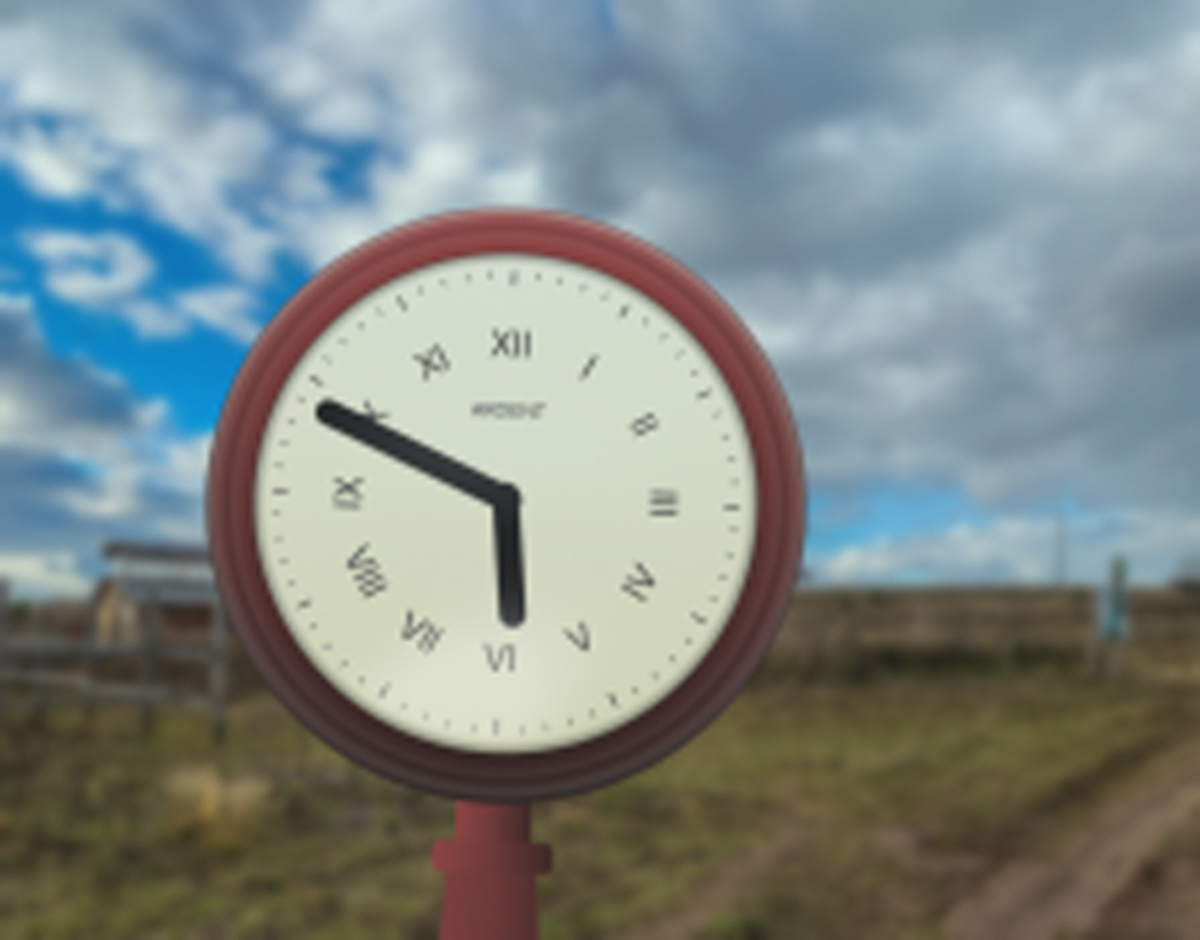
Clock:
{"hour": 5, "minute": 49}
